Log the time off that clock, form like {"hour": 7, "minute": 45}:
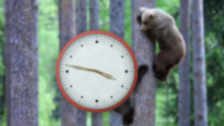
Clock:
{"hour": 3, "minute": 47}
